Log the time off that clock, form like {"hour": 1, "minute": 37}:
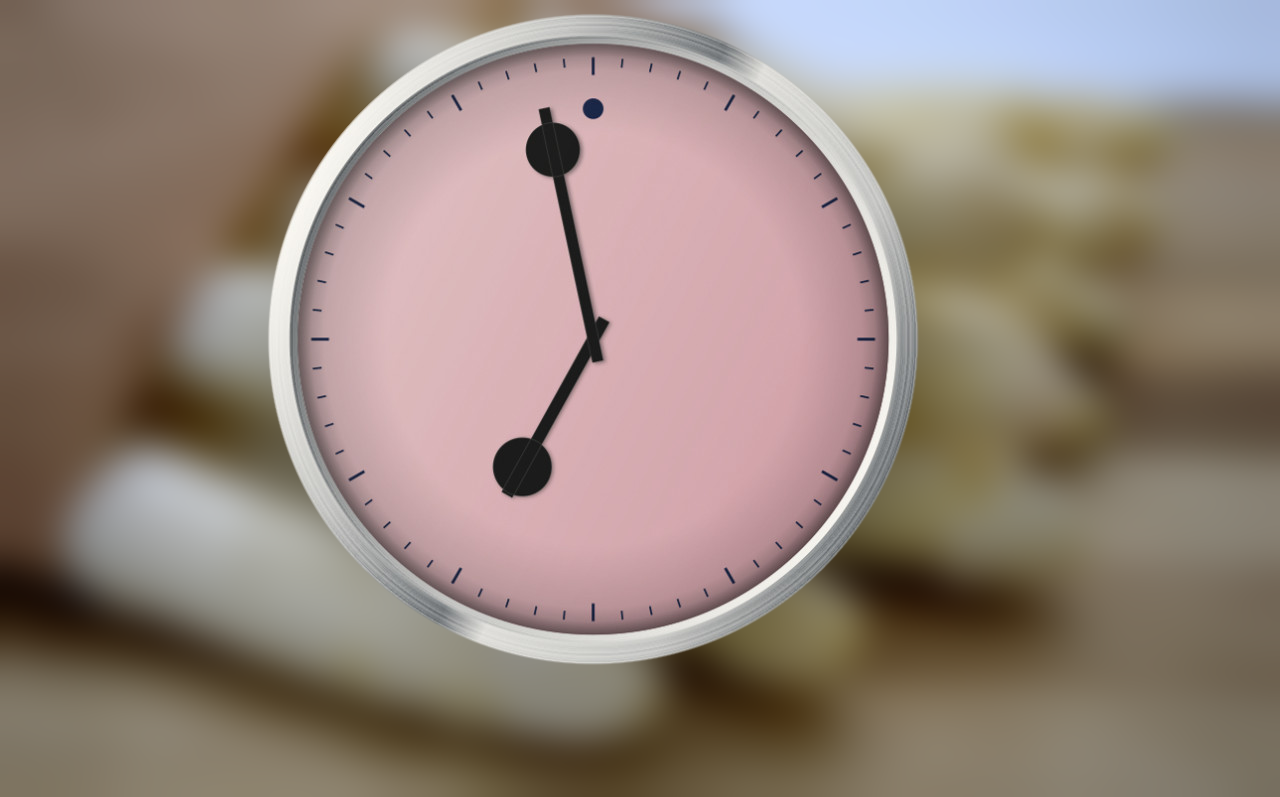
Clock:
{"hour": 6, "minute": 58}
